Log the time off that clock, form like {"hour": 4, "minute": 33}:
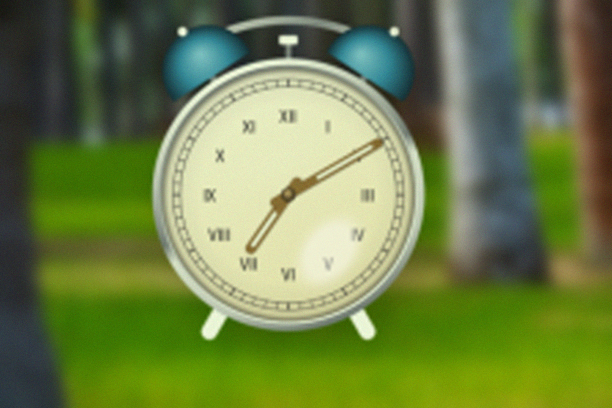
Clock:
{"hour": 7, "minute": 10}
